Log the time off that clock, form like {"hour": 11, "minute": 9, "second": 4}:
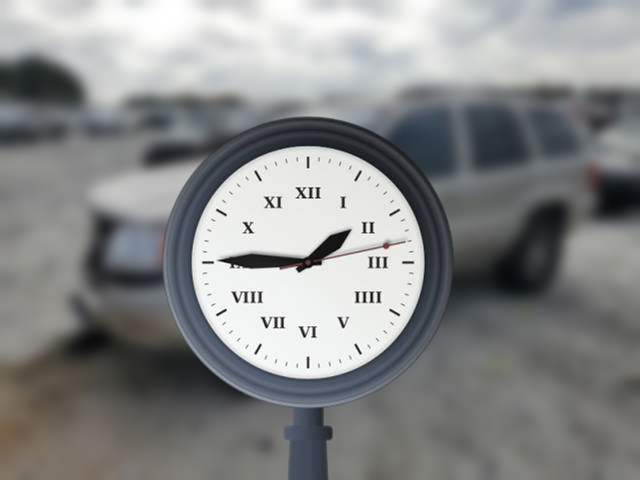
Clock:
{"hour": 1, "minute": 45, "second": 13}
